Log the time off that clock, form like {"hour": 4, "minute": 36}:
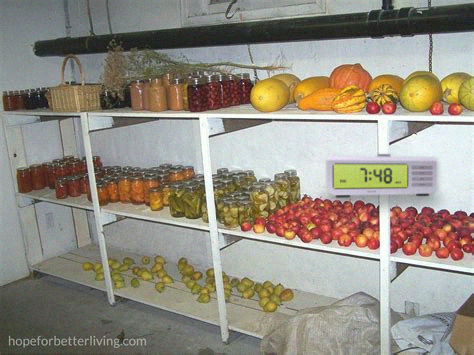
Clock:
{"hour": 7, "minute": 48}
